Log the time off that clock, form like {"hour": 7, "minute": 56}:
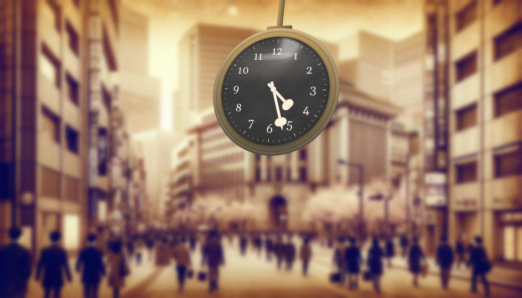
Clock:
{"hour": 4, "minute": 27}
